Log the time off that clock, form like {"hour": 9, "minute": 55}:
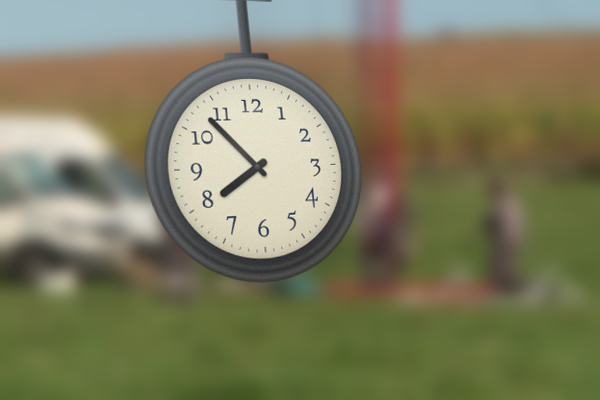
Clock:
{"hour": 7, "minute": 53}
